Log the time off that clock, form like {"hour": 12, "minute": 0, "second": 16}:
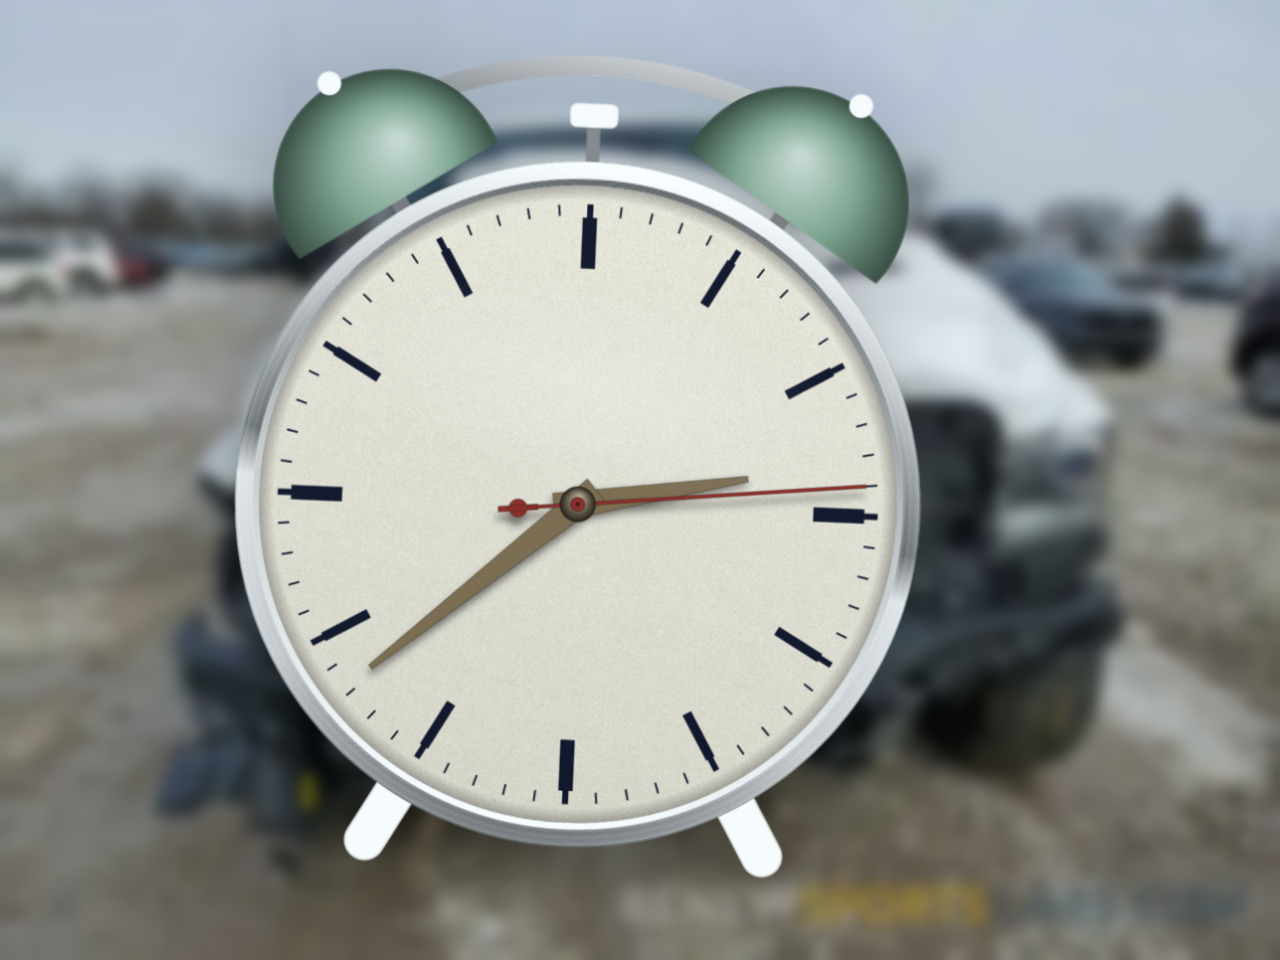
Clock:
{"hour": 2, "minute": 38, "second": 14}
